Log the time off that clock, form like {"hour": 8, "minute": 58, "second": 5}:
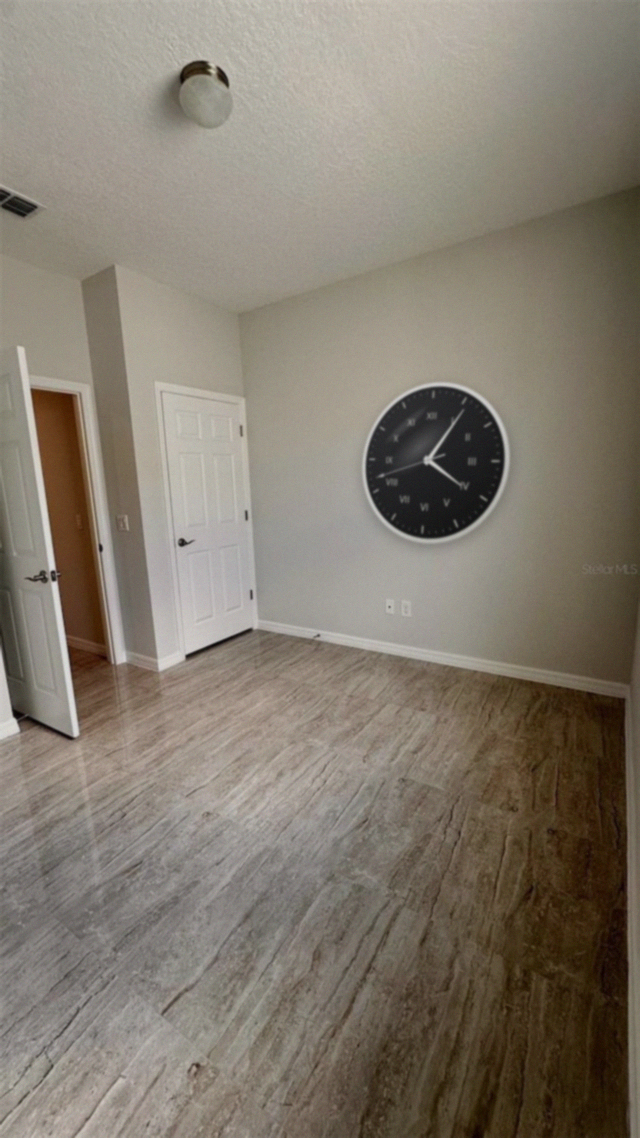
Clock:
{"hour": 4, "minute": 5, "second": 42}
